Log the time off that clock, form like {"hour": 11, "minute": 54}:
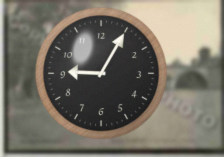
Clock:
{"hour": 9, "minute": 5}
